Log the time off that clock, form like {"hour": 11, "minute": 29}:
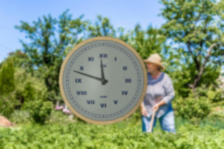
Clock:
{"hour": 11, "minute": 48}
